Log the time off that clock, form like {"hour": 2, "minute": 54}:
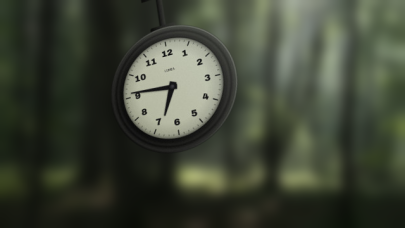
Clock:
{"hour": 6, "minute": 46}
